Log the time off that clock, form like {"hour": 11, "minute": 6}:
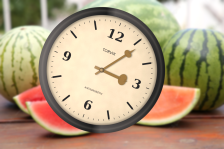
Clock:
{"hour": 3, "minute": 6}
